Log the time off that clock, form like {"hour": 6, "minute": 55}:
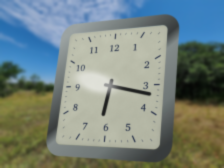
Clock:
{"hour": 6, "minute": 17}
